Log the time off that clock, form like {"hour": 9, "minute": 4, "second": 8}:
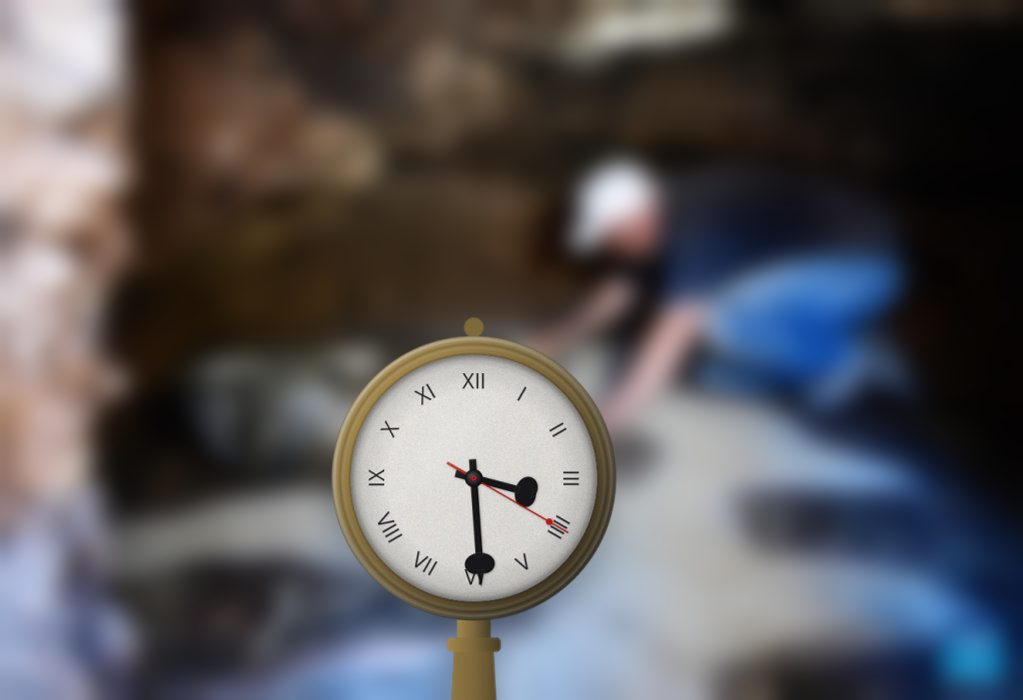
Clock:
{"hour": 3, "minute": 29, "second": 20}
